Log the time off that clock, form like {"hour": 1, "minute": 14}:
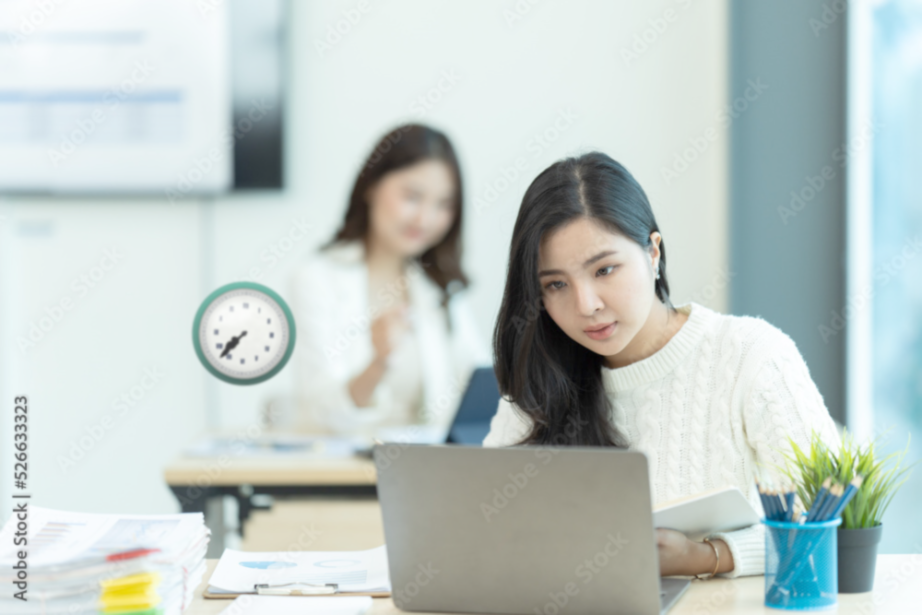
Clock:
{"hour": 7, "minute": 37}
